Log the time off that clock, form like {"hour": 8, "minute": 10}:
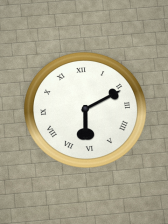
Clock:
{"hour": 6, "minute": 11}
